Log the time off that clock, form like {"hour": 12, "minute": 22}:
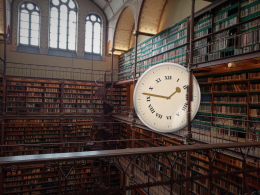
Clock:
{"hour": 1, "minute": 47}
